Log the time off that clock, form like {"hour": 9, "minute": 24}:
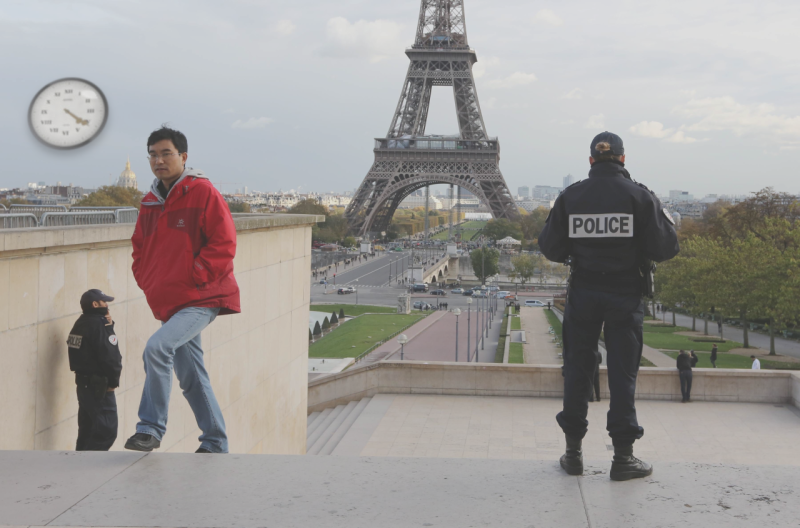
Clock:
{"hour": 4, "minute": 21}
